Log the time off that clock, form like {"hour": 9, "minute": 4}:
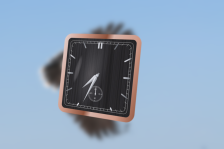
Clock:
{"hour": 7, "minute": 34}
